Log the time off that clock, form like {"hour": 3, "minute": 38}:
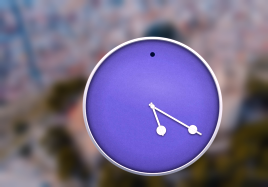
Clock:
{"hour": 5, "minute": 20}
